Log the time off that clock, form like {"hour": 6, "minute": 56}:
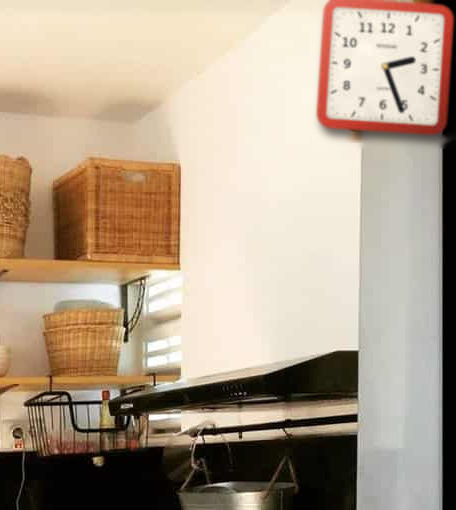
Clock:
{"hour": 2, "minute": 26}
